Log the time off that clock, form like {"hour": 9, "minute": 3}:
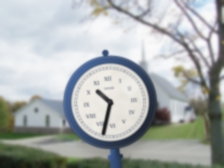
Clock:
{"hour": 10, "minute": 33}
